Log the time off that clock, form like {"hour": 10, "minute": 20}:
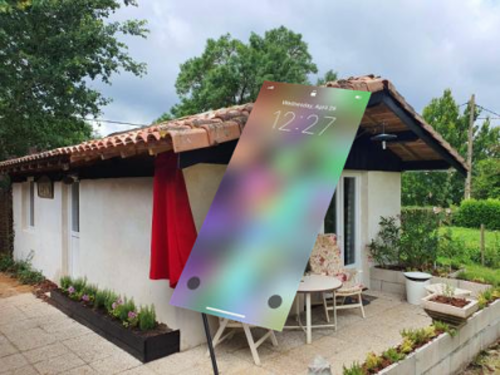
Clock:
{"hour": 12, "minute": 27}
